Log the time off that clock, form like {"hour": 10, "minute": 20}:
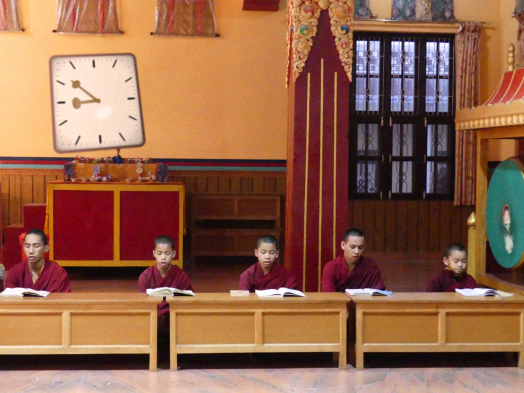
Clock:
{"hour": 8, "minute": 52}
